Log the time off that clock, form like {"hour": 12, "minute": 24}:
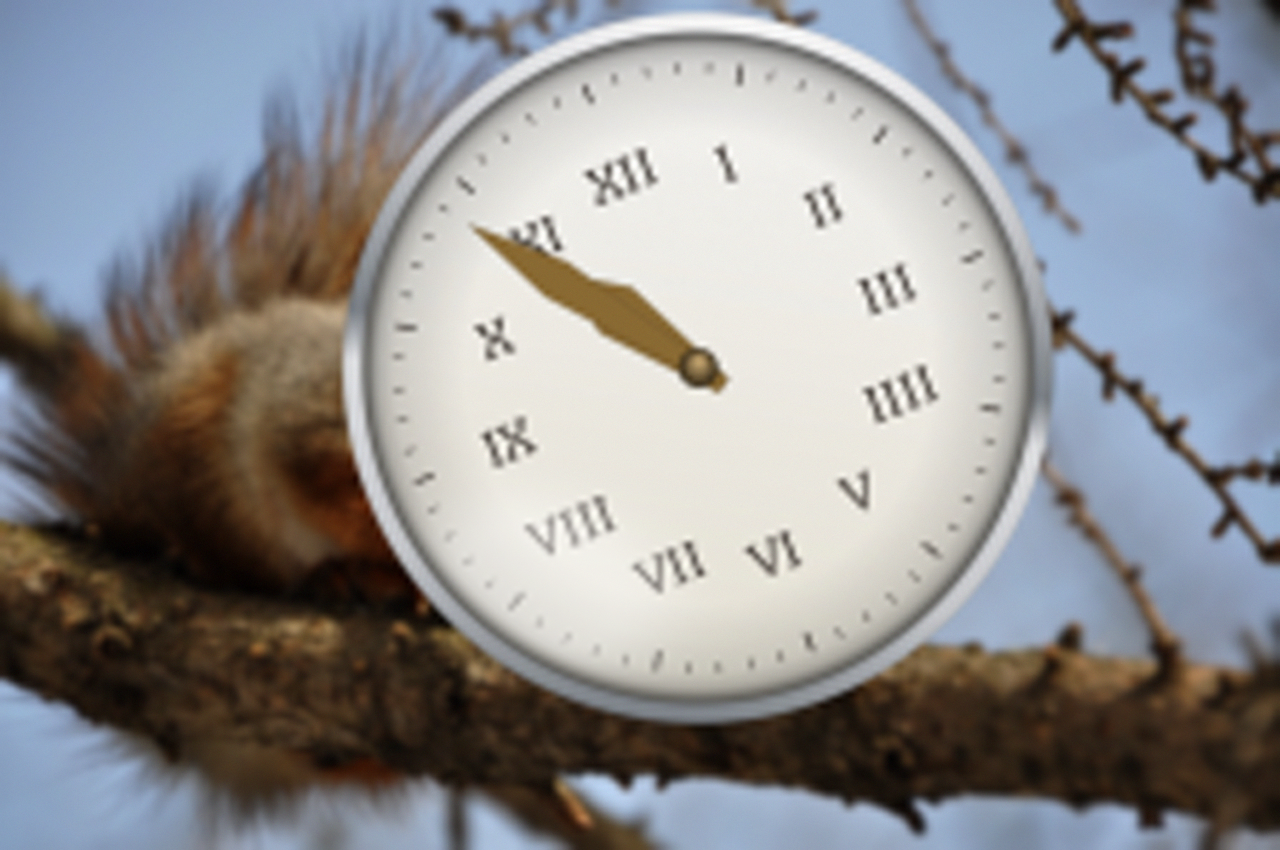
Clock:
{"hour": 10, "minute": 54}
